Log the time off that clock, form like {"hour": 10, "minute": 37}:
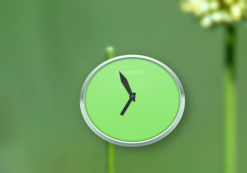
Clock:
{"hour": 6, "minute": 56}
